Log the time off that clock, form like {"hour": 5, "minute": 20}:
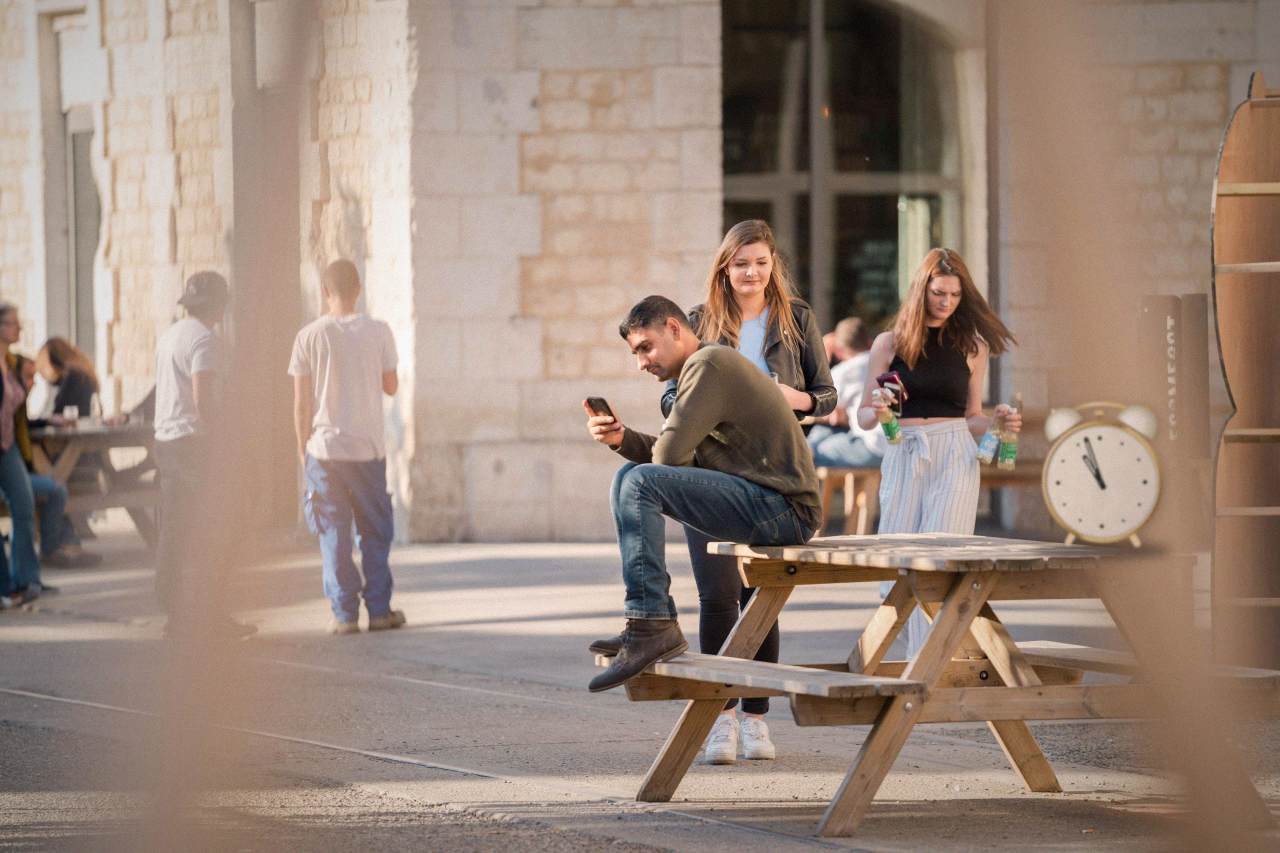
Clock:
{"hour": 10, "minute": 57}
